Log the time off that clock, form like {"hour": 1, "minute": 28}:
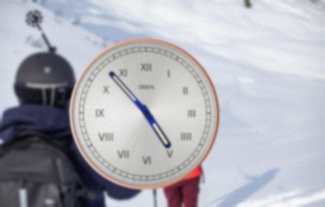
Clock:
{"hour": 4, "minute": 53}
